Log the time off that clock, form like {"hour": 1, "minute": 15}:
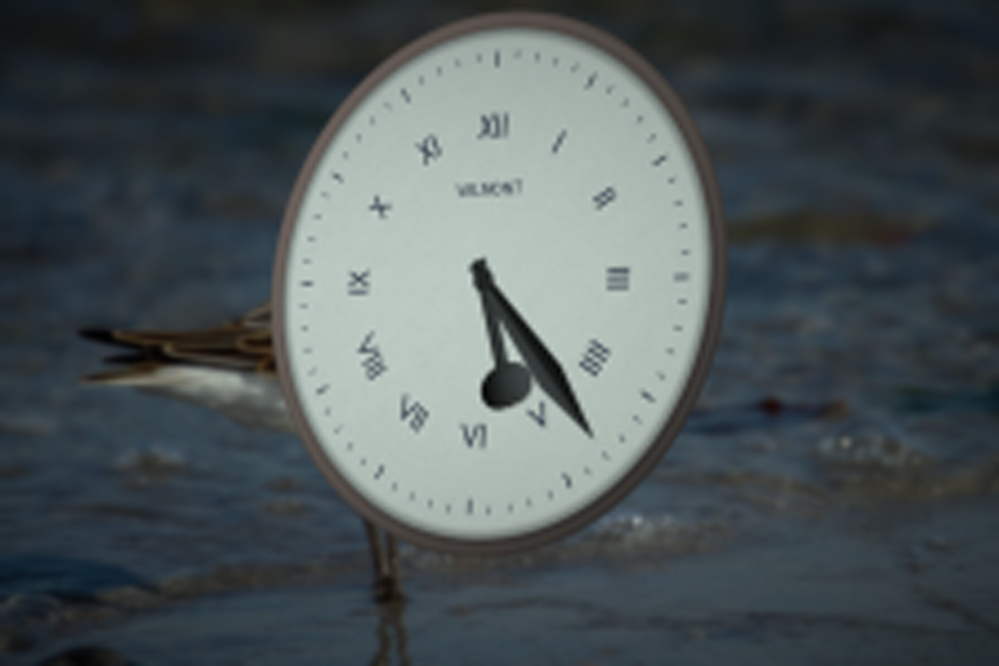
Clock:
{"hour": 5, "minute": 23}
